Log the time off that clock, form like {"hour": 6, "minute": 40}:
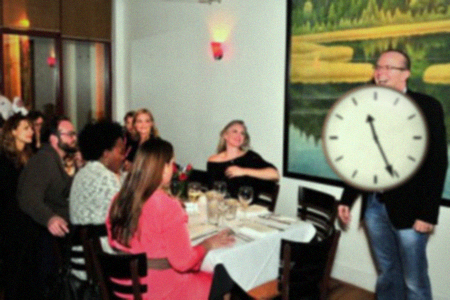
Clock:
{"hour": 11, "minute": 26}
